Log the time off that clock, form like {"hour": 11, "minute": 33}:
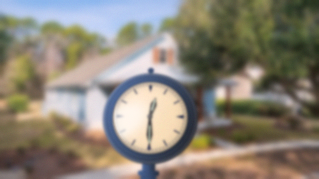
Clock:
{"hour": 12, "minute": 30}
